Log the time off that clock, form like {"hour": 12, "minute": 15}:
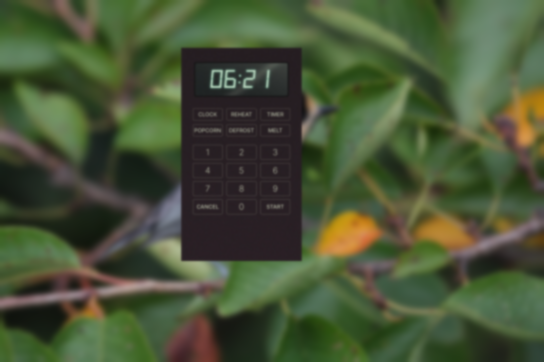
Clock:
{"hour": 6, "minute": 21}
